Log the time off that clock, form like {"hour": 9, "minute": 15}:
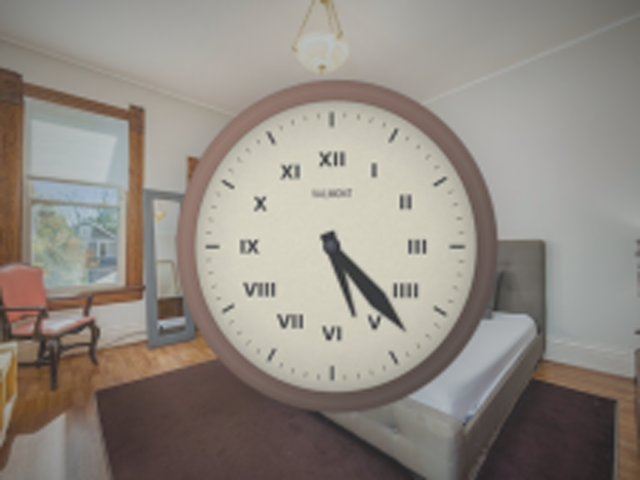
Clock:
{"hour": 5, "minute": 23}
